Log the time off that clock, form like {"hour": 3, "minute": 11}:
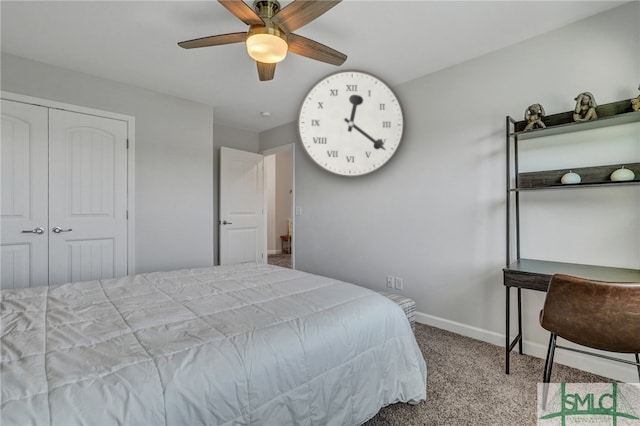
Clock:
{"hour": 12, "minute": 21}
